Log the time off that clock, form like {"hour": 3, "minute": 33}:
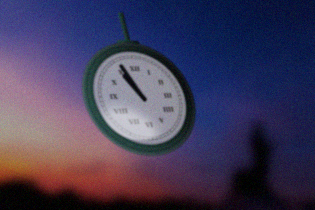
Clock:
{"hour": 10, "minute": 56}
